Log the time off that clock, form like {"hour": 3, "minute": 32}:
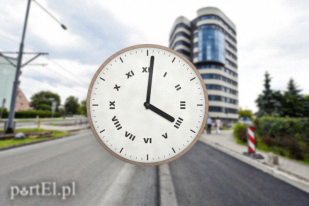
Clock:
{"hour": 4, "minute": 1}
